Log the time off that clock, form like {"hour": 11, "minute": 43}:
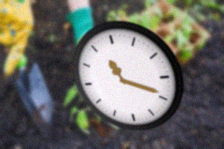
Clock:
{"hour": 11, "minute": 19}
